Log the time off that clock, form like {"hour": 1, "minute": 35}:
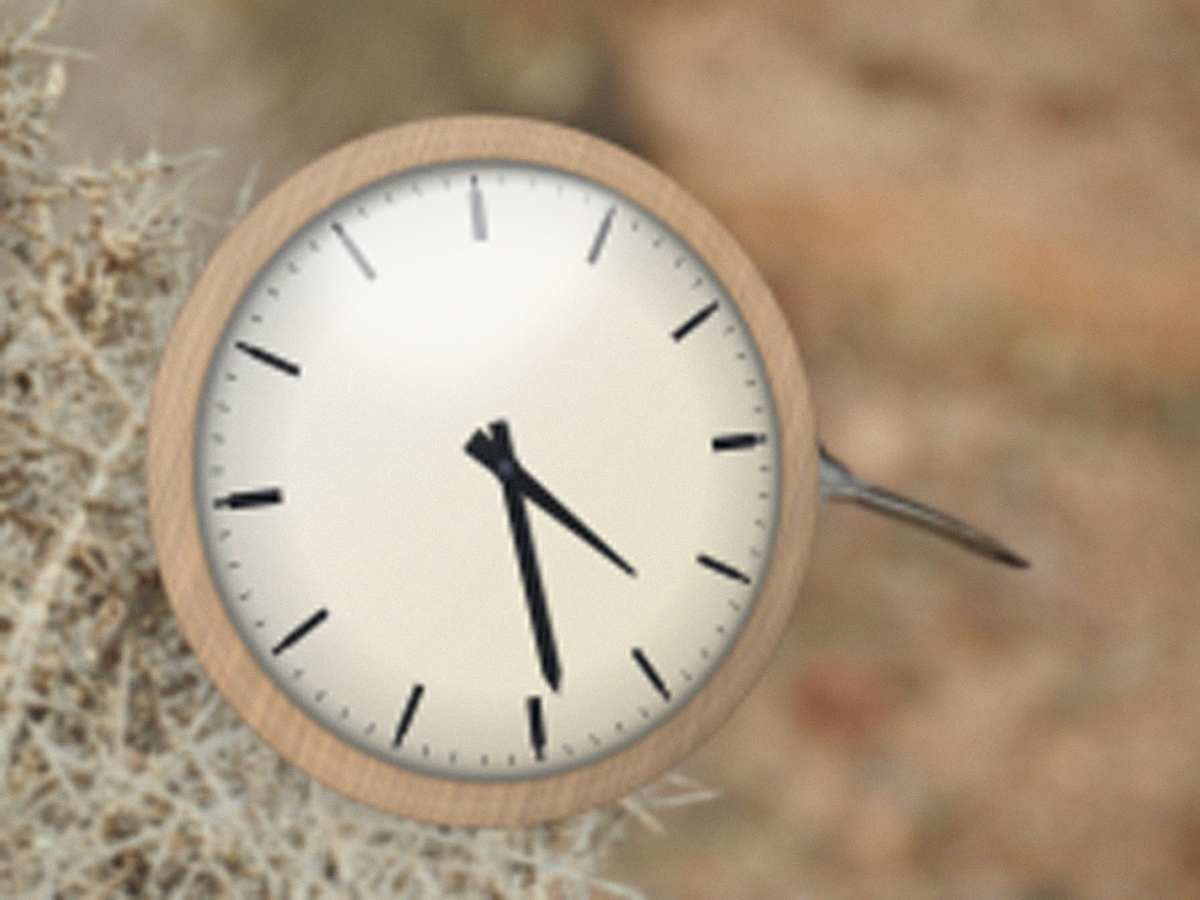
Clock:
{"hour": 4, "minute": 29}
